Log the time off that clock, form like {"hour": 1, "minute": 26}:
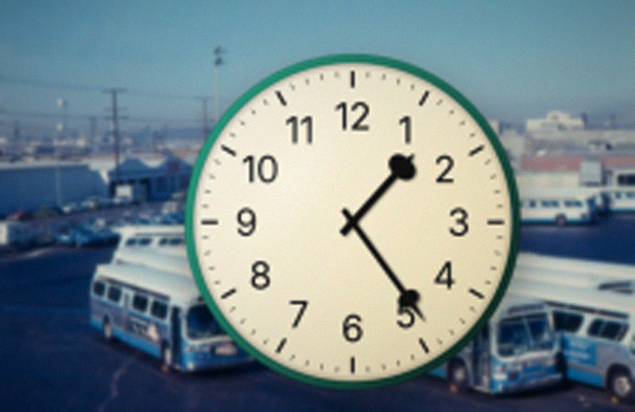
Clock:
{"hour": 1, "minute": 24}
